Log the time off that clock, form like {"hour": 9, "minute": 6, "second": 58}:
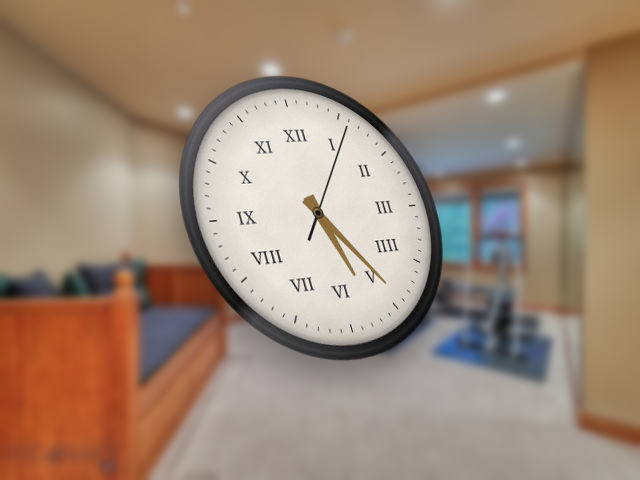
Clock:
{"hour": 5, "minute": 24, "second": 6}
